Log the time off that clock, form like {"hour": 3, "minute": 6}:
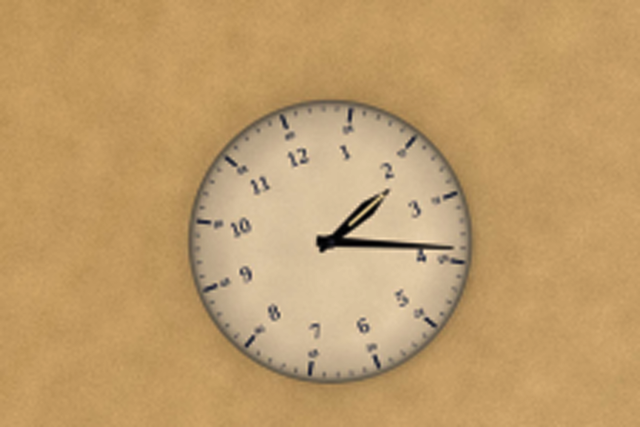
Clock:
{"hour": 2, "minute": 19}
